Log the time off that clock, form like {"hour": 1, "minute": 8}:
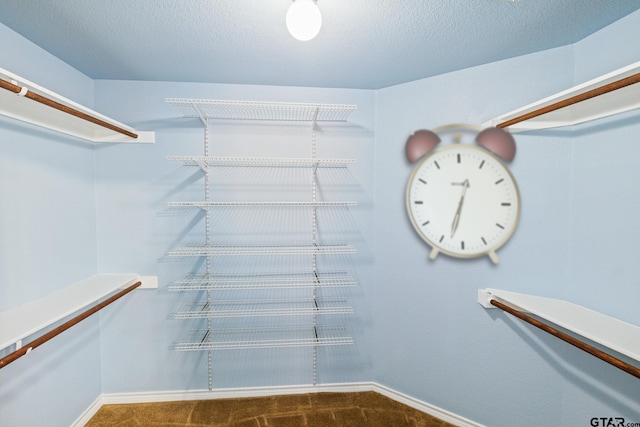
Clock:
{"hour": 12, "minute": 33}
